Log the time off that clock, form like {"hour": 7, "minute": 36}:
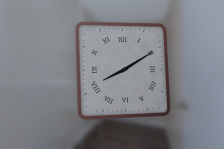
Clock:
{"hour": 8, "minute": 10}
